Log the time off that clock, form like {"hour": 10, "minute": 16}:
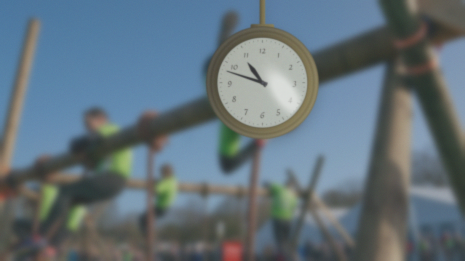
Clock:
{"hour": 10, "minute": 48}
